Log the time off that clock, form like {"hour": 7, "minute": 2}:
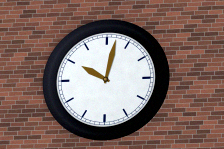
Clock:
{"hour": 10, "minute": 2}
